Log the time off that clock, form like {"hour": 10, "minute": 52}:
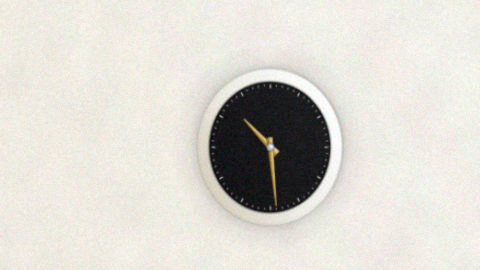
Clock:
{"hour": 10, "minute": 29}
